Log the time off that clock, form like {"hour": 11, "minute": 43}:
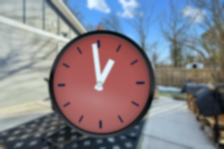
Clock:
{"hour": 12, "minute": 59}
